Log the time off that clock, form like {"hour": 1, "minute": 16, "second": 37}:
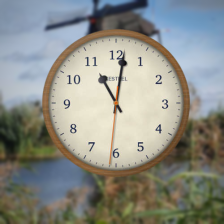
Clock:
{"hour": 11, "minute": 1, "second": 31}
